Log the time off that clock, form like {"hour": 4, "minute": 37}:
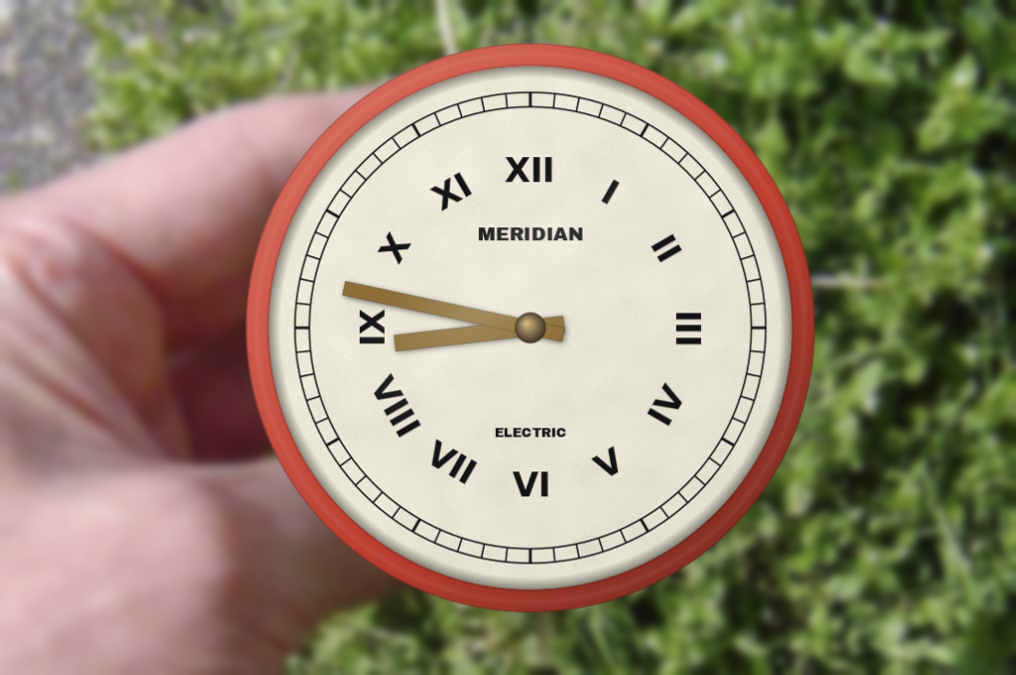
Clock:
{"hour": 8, "minute": 47}
